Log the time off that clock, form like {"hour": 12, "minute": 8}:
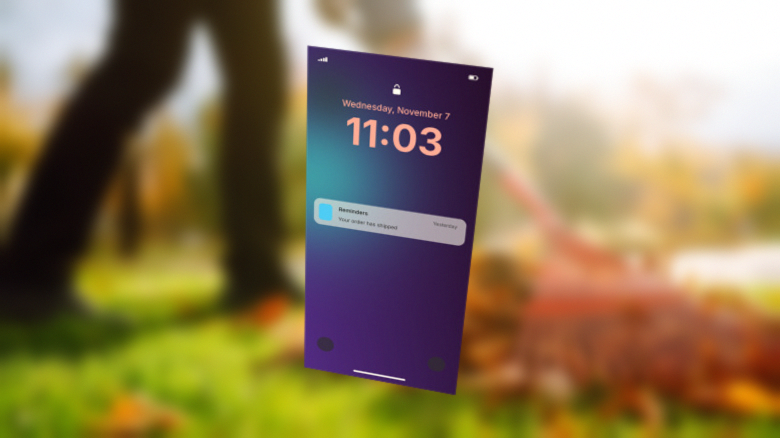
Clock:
{"hour": 11, "minute": 3}
